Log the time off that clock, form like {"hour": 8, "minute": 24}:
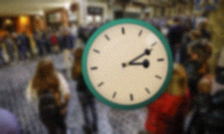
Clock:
{"hour": 3, "minute": 11}
